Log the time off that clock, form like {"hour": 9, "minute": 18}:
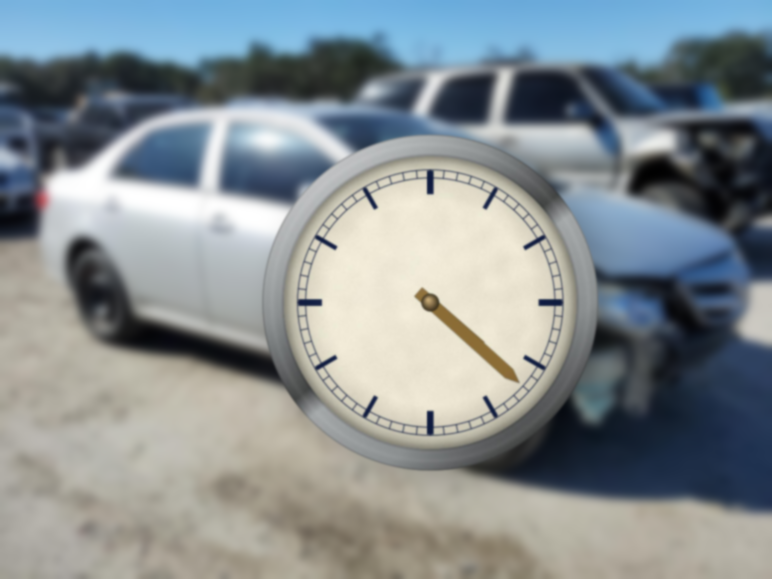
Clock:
{"hour": 4, "minute": 22}
